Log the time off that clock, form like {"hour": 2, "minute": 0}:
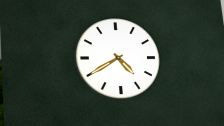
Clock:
{"hour": 4, "minute": 40}
